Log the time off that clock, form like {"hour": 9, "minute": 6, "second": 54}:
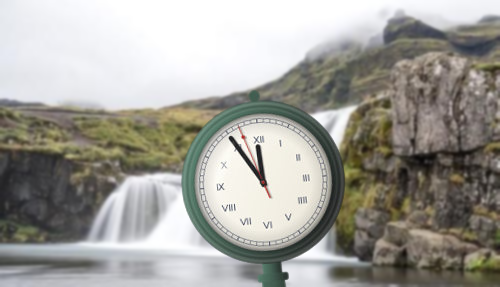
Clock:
{"hour": 11, "minute": 54, "second": 57}
